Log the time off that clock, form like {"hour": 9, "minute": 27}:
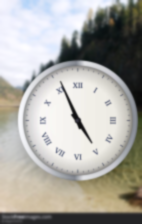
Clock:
{"hour": 4, "minute": 56}
